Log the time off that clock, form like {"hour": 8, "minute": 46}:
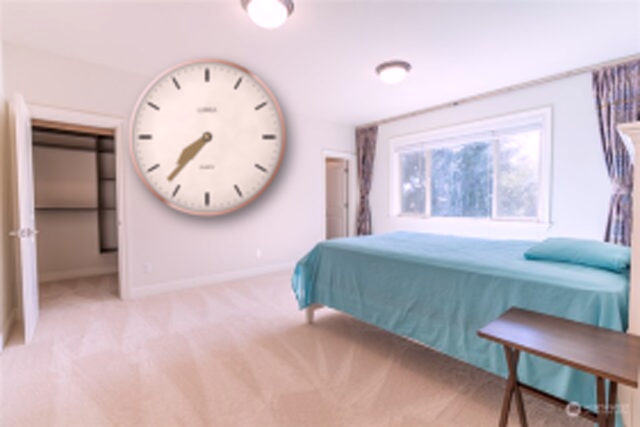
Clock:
{"hour": 7, "minute": 37}
